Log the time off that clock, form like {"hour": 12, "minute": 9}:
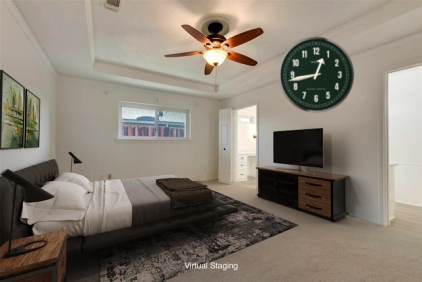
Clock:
{"hour": 12, "minute": 43}
